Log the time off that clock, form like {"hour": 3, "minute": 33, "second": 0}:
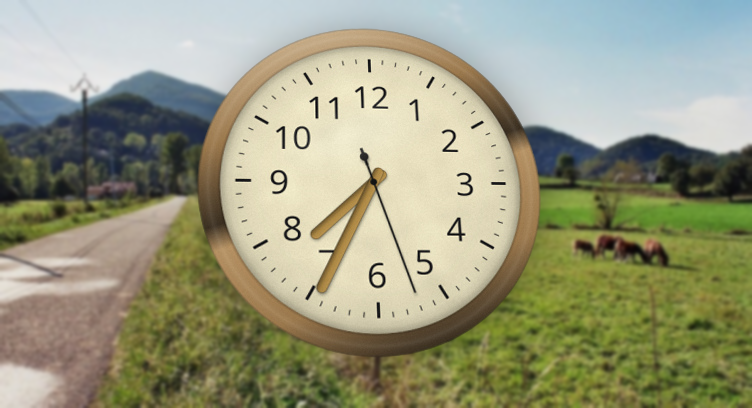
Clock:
{"hour": 7, "minute": 34, "second": 27}
